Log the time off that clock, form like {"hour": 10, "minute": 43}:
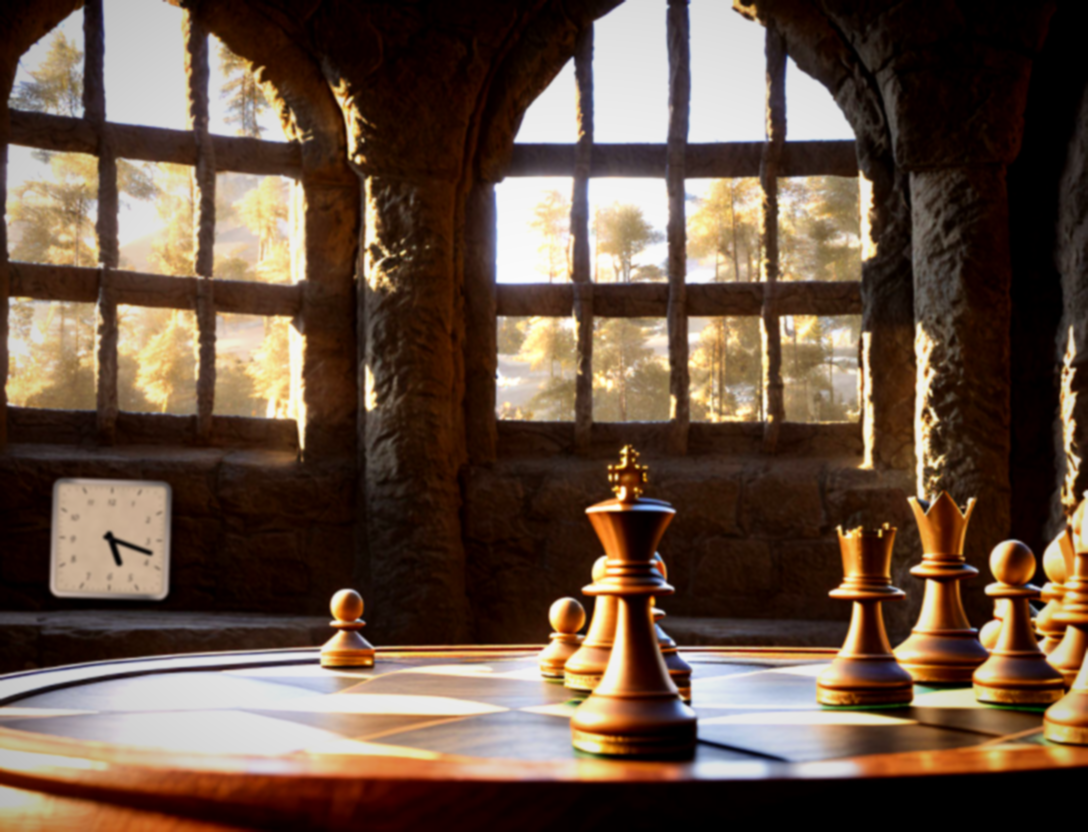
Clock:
{"hour": 5, "minute": 18}
